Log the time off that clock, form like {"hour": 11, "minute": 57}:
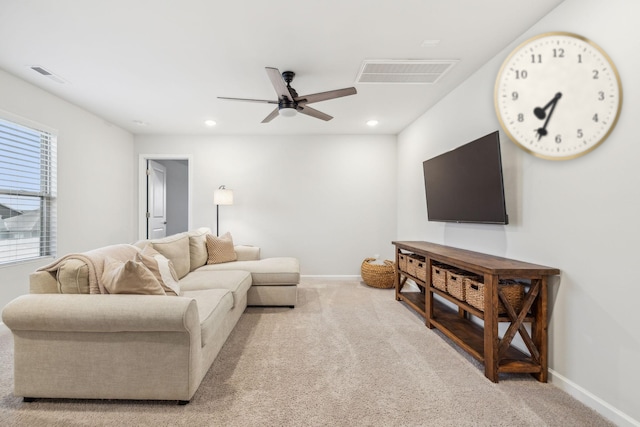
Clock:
{"hour": 7, "minute": 34}
